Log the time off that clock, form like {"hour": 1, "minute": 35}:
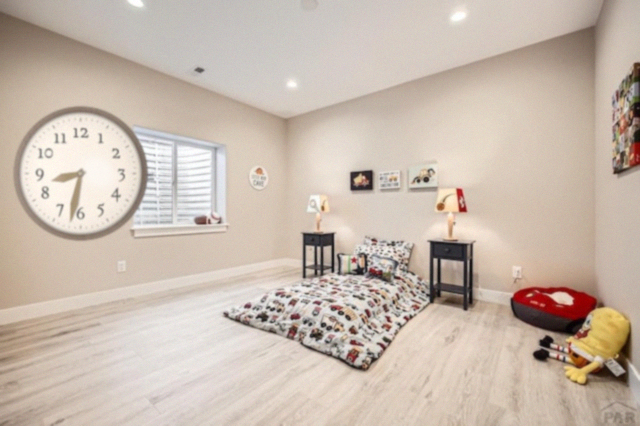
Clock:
{"hour": 8, "minute": 32}
